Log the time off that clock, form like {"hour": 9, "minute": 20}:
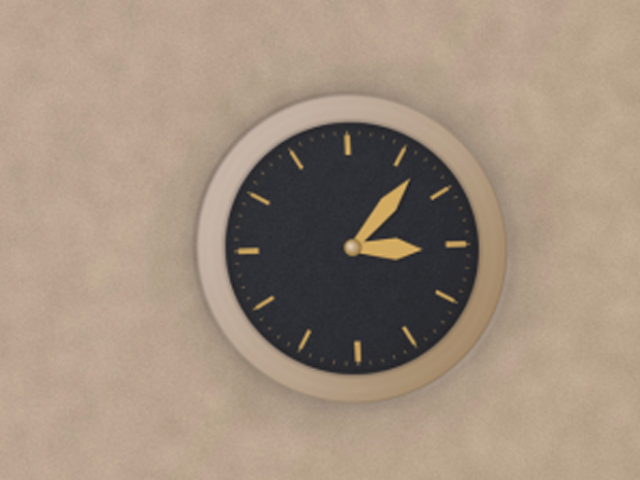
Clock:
{"hour": 3, "minute": 7}
